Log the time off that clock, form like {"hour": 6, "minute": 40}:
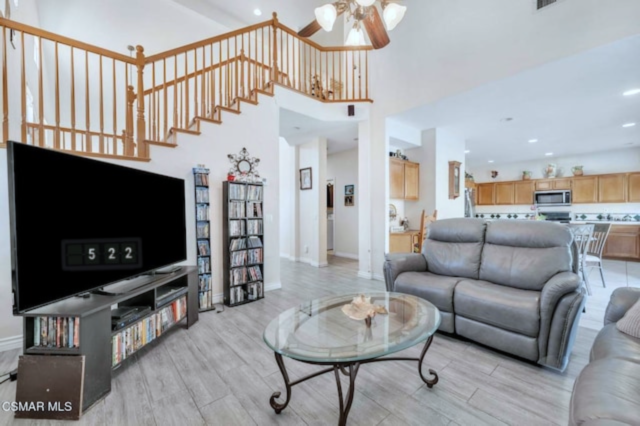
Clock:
{"hour": 5, "minute": 22}
